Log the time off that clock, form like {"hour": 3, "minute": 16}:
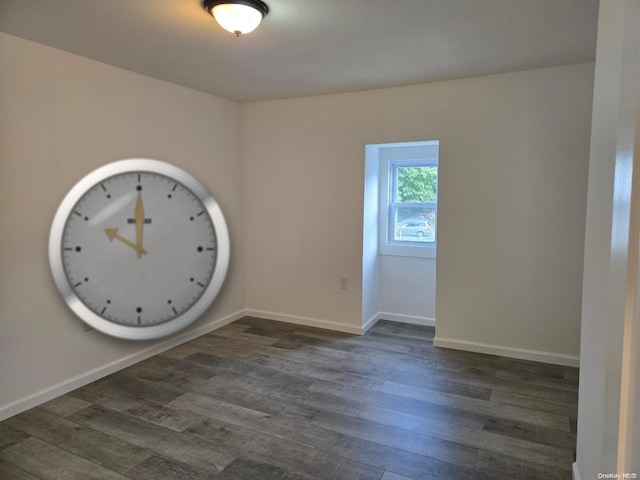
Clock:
{"hour": 10, "minute": 0}
